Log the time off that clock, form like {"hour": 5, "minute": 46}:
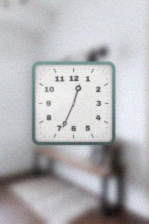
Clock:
{"hour": 12, "minute": 34}
